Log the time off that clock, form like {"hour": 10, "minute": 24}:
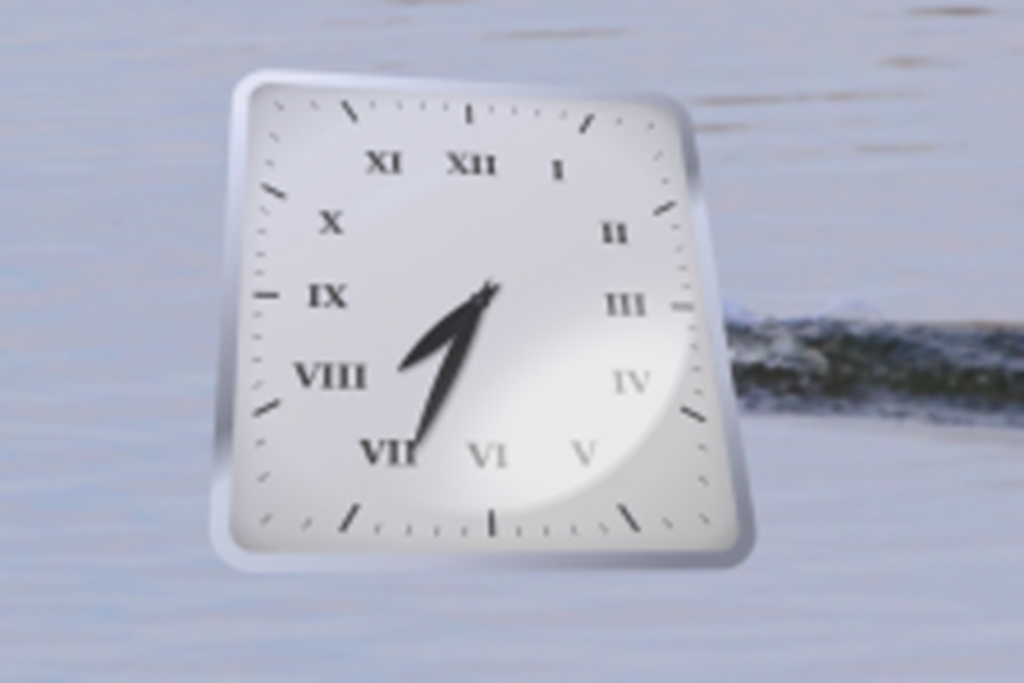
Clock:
{"hour": 7, "minute": 34}
